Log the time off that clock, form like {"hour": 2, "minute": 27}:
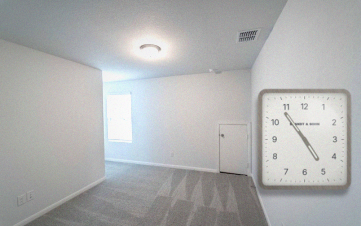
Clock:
{"hour": 4, "minute": 54}
